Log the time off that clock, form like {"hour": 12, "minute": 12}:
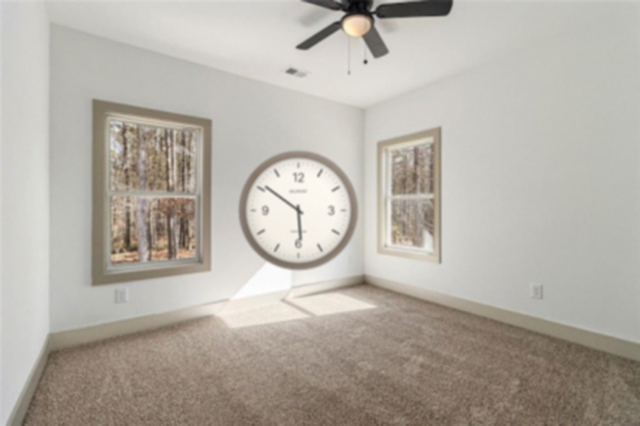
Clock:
{"hour": 5, "minute": 51}
